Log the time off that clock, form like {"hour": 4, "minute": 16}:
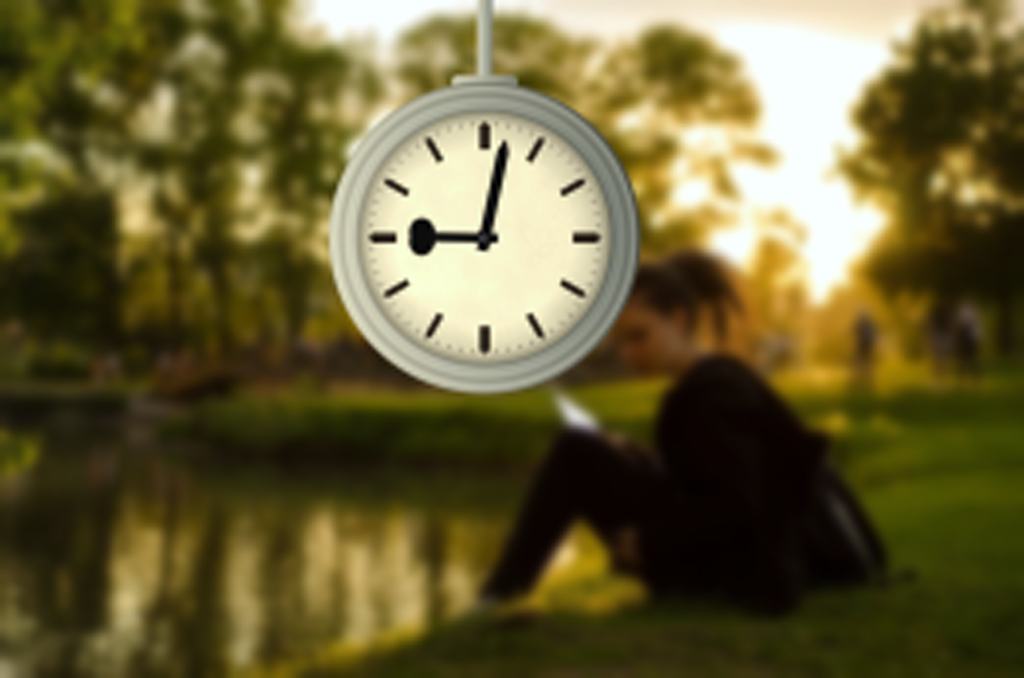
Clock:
{"hour": 9, "minute": 2}
